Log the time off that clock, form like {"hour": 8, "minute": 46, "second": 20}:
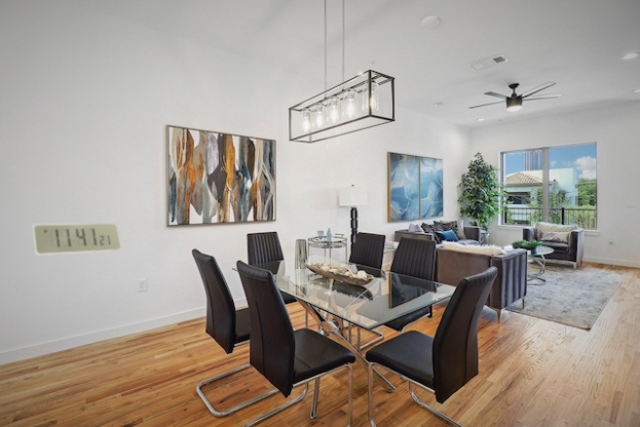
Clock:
{"hour": 11, "minute": 41, "second": 21}
